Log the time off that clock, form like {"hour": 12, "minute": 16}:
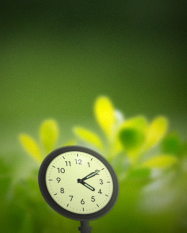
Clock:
{"hour": 4, "minute": 10}
